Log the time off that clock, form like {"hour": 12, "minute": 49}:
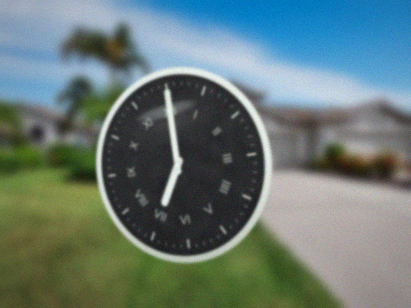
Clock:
{"hour": 7, "minute": 0}
